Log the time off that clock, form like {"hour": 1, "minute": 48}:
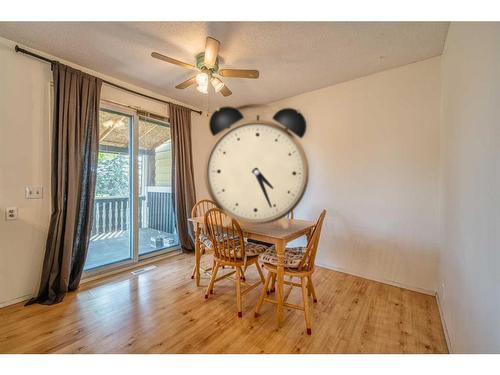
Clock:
{"hour": 4, "minute": 26}
